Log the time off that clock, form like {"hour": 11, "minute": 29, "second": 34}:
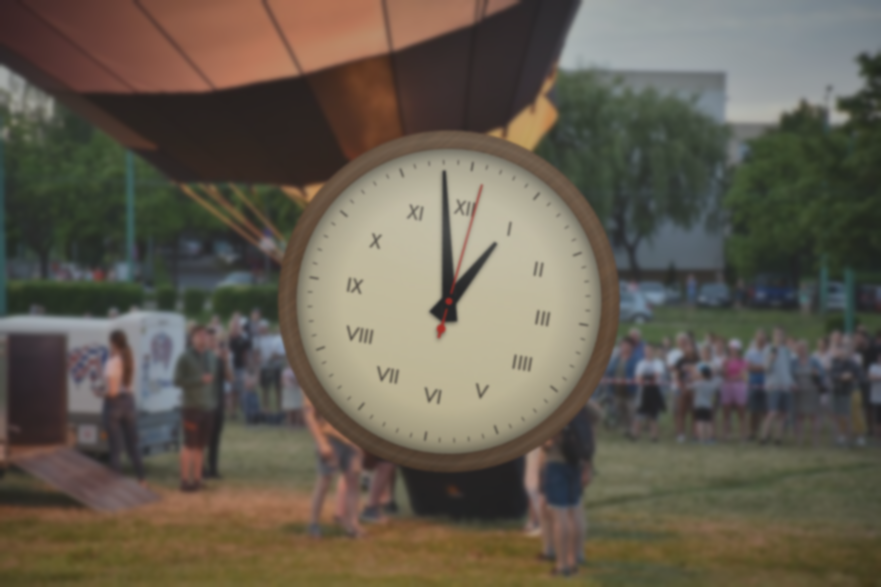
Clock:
{"hour": 12, "minute": 58, "second": 1}
